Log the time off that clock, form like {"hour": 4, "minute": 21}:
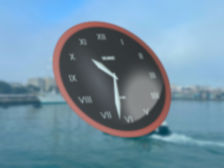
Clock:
{"hour": 10, "minute": 32}
